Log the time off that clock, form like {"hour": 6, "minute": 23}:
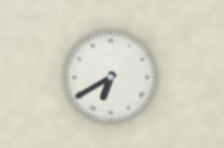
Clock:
{"hour": 6, "minute": 40}
